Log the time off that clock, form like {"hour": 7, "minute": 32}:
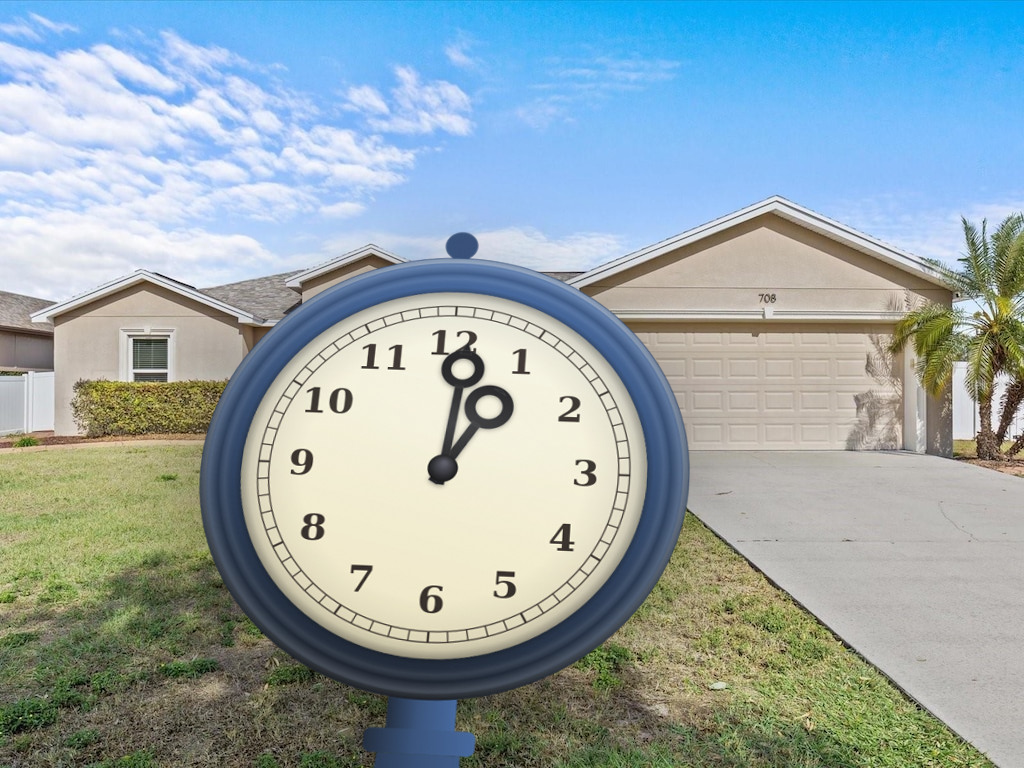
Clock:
{"hour": 1, "minute": 1}
